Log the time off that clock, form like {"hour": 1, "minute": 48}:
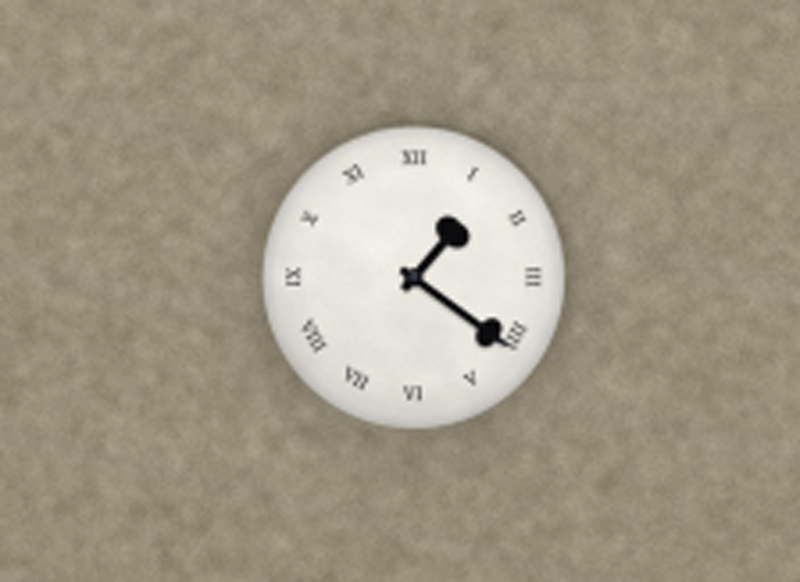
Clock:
{"hour": 1, "minute": 21}
